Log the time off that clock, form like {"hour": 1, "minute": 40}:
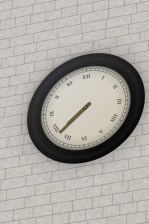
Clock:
{"hour": 7, "minute": 38}
